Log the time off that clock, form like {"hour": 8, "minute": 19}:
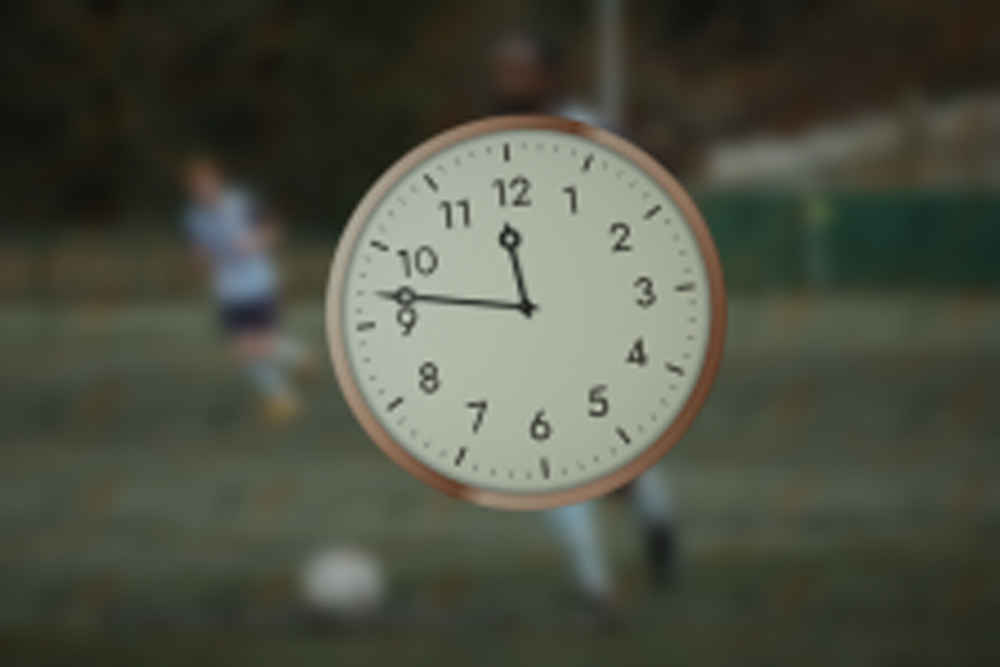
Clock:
{"hour": 11, "minute": 47}
